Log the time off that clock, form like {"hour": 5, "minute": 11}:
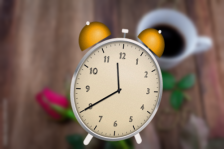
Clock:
{"hour": 11, "minute": 40}
